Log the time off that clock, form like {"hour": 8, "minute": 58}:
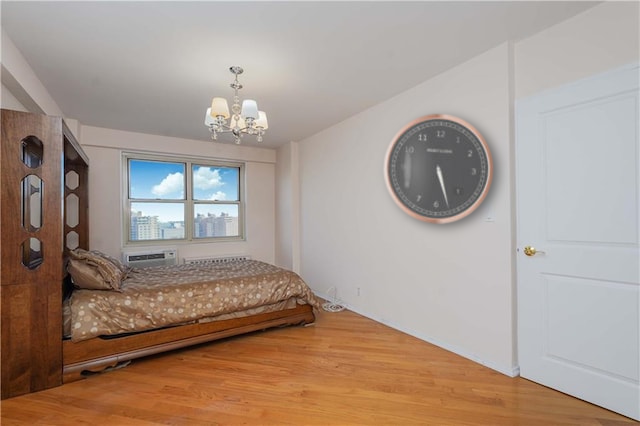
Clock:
{"hour": 5, "minute": 27}
